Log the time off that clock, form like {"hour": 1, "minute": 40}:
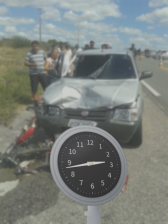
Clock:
{"hour": 2, "minute": 43}
